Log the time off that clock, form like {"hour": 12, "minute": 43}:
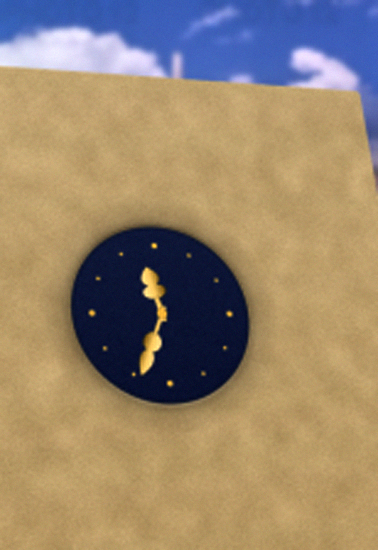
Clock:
{"hour": 11, "minute": 34}
